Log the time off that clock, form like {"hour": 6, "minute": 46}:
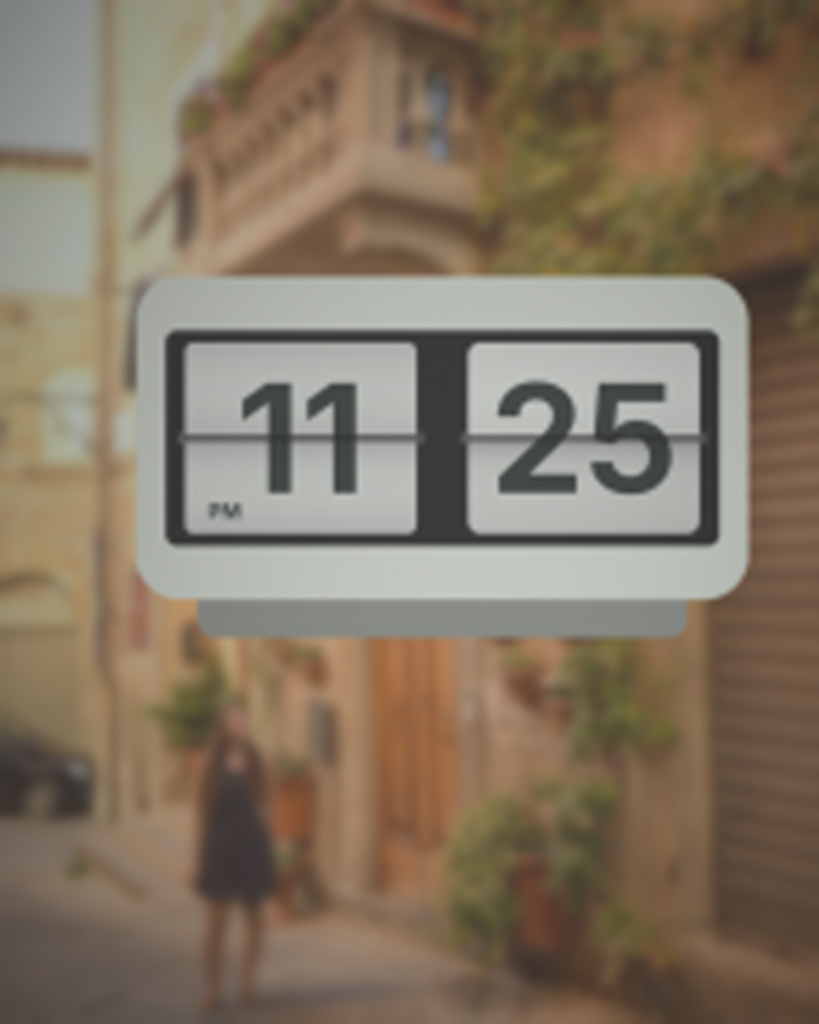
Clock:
{"hour": 11, "minute": 25}
